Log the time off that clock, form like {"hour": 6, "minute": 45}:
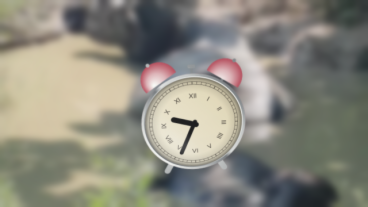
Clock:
{"hour": 9, "minute": 34}
